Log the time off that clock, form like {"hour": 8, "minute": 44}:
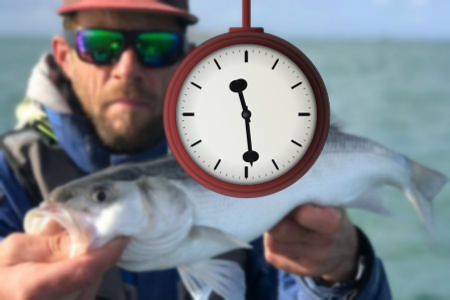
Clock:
{"hour": 11, "minute": 29}
